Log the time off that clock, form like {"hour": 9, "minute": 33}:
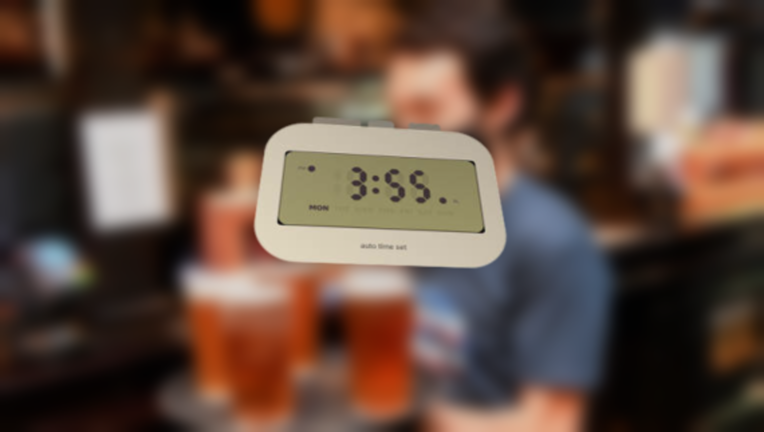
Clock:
{"hour": 3, "minute": 55}
